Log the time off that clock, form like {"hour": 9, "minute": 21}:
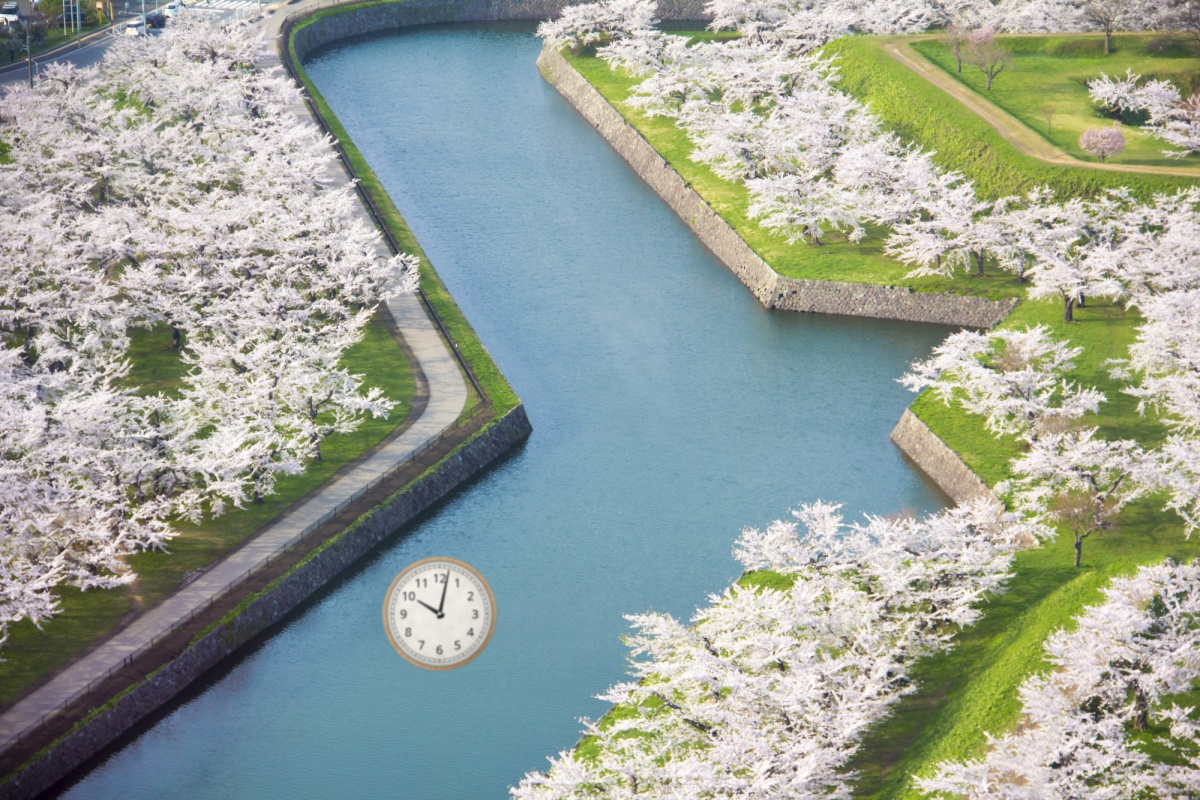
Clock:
{"hour": 10, "minute": 2}
